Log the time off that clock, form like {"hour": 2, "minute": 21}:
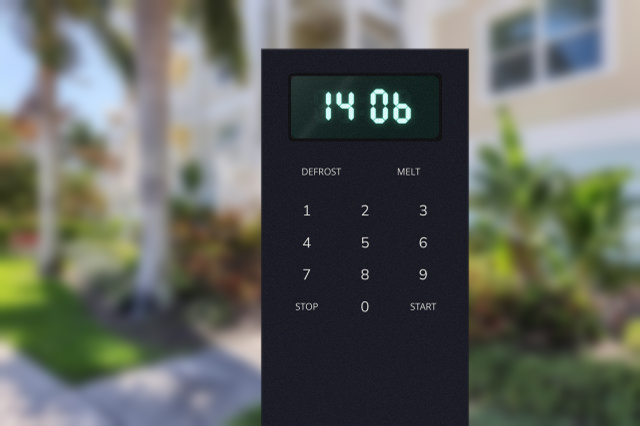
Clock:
{"hour": 14, "minute": 6}
